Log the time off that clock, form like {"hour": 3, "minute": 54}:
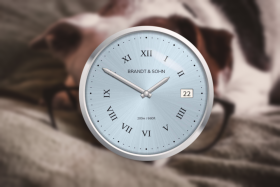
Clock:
{"hour": 1, "minute": 50}
